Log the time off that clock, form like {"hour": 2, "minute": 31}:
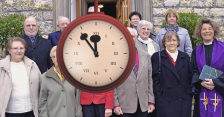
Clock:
{"hour": 11, "minute": 54}
